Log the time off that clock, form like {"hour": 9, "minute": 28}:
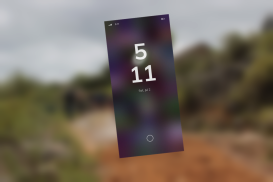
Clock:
{"hour": 5, "minute": 11}
